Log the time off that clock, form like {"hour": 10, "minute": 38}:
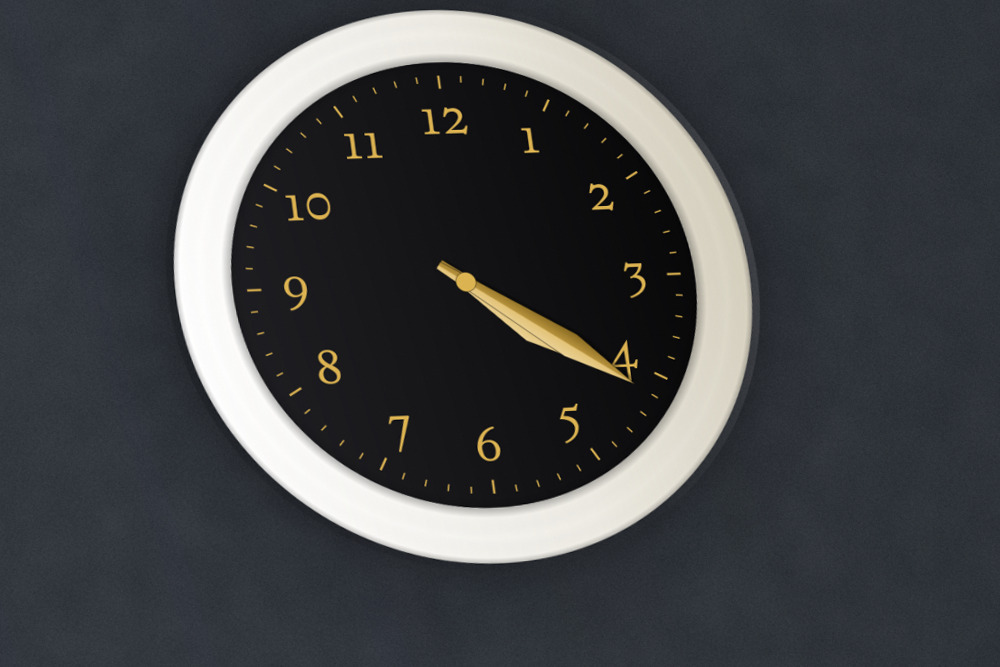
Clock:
{"hour": 4, "minute": 21}
